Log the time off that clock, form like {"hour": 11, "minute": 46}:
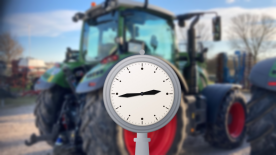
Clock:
{"hour": 2, "minute": 44}
